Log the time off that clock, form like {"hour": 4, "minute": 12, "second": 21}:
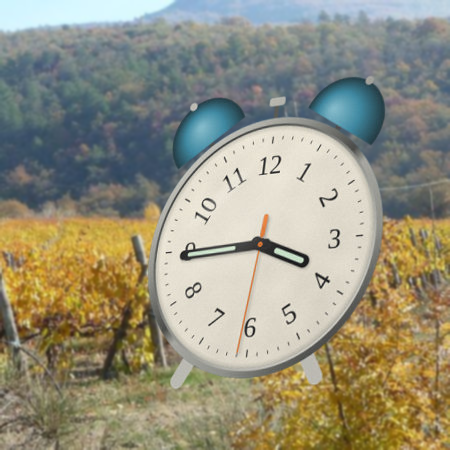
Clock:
{"hour": 3, "minute": 44, "second": 31}
